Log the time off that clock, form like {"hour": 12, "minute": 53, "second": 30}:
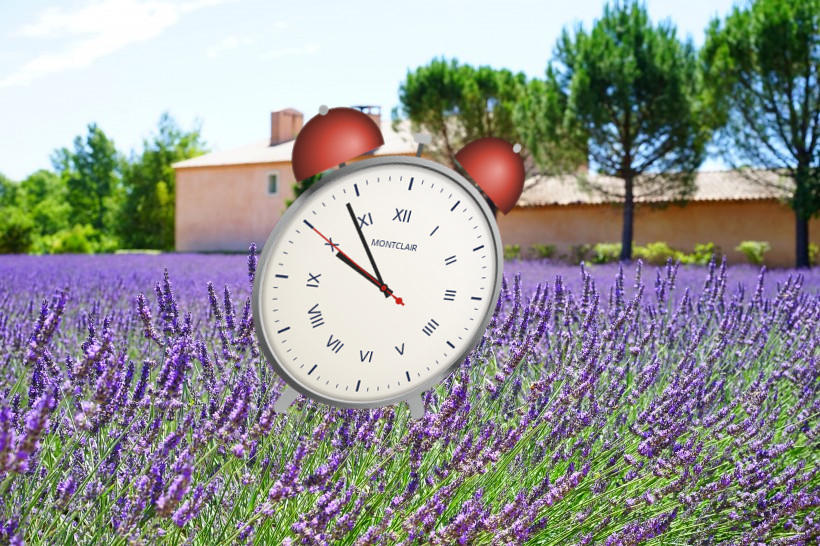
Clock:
{"hour": 9, "minute": 53, "second": 50}
